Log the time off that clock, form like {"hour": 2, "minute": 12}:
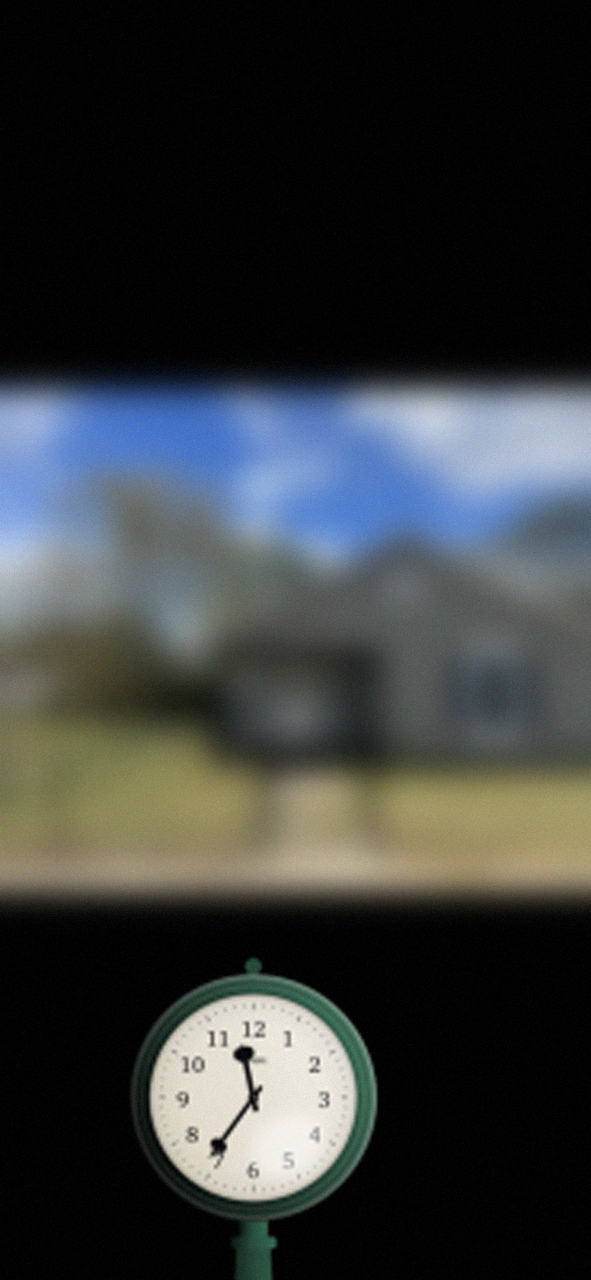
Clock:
{"hour": 11, "minute": 36}
